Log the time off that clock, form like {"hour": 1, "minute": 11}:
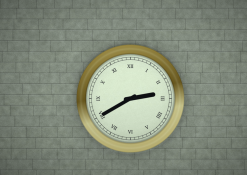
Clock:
{"hour": 2, "minute": 40}
